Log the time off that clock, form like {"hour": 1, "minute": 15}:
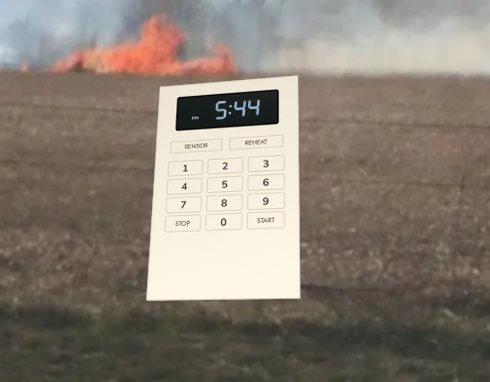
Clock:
{"hour": 5, "minute": 44}
